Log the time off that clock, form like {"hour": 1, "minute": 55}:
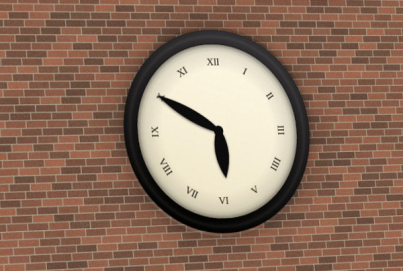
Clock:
{"hour": 5, "minute": 50}
